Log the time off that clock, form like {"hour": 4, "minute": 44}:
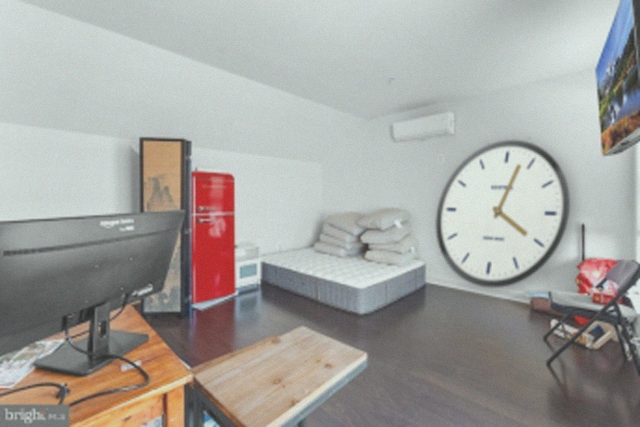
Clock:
{"hour": 4, "minute": 3}
